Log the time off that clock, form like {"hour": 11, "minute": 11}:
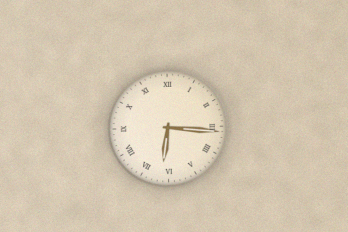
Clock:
{"hour": 6, "minute": 16}
